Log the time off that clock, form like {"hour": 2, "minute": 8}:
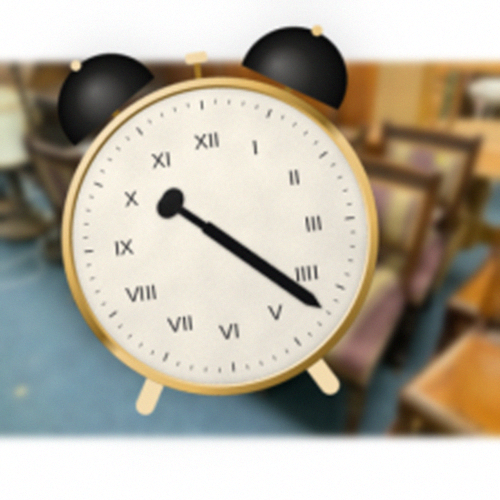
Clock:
{"hour": 10, "minute": 22}
